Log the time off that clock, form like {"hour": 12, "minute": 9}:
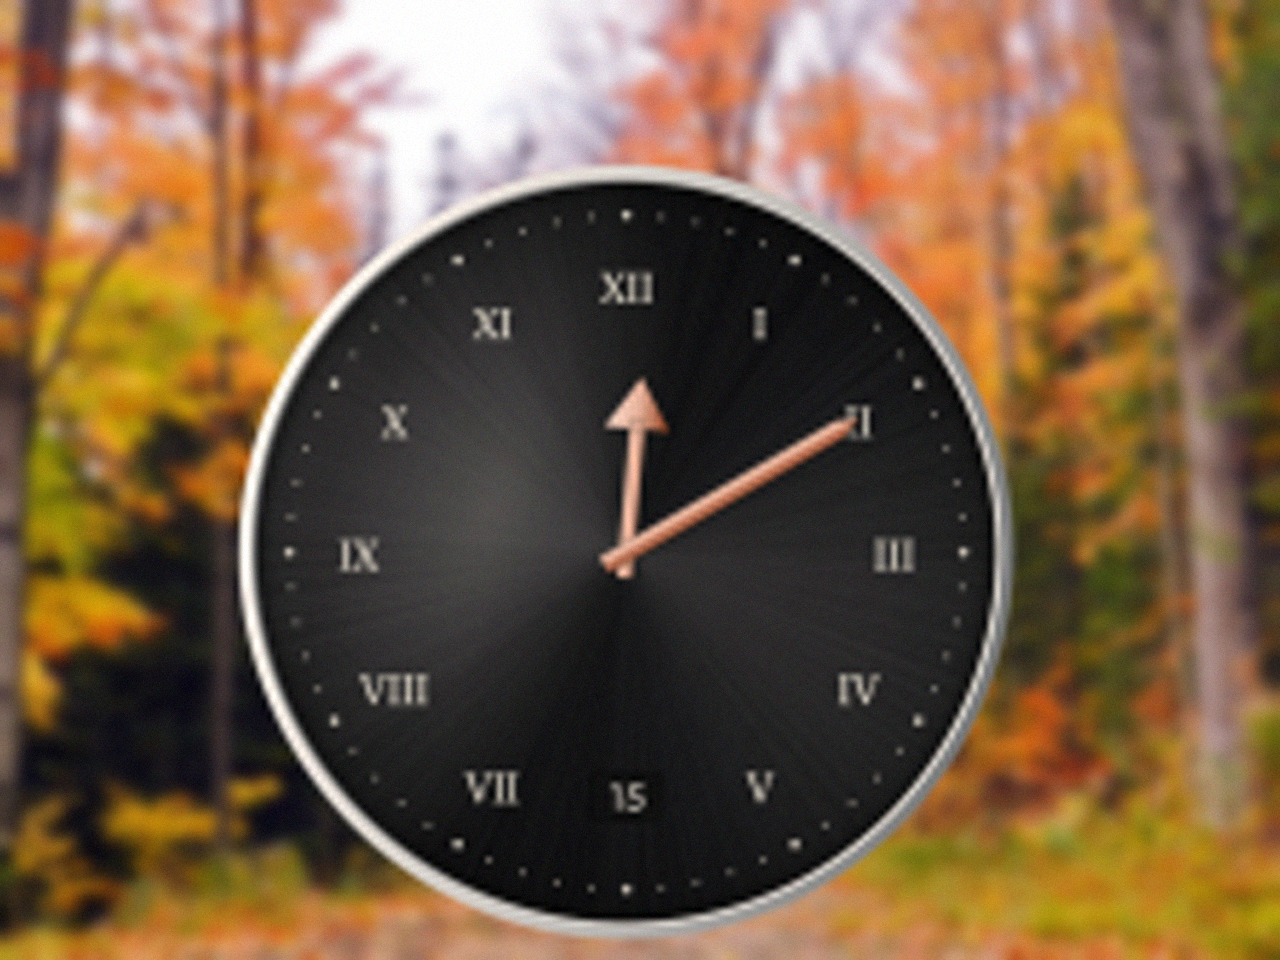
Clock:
{"hour": 12, "minute": 10}
